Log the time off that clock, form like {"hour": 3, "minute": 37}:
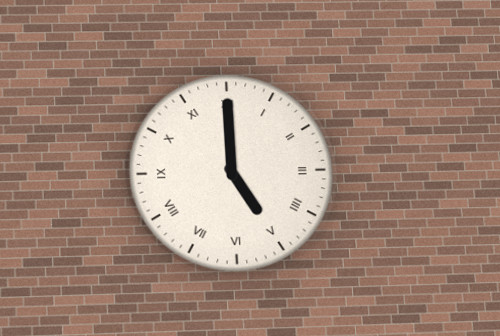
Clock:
{"hour": 5, "minute": 0}
